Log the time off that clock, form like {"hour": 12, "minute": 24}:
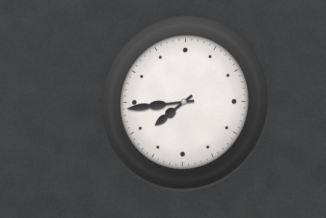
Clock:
{"hour": 7, "minute": 44}
